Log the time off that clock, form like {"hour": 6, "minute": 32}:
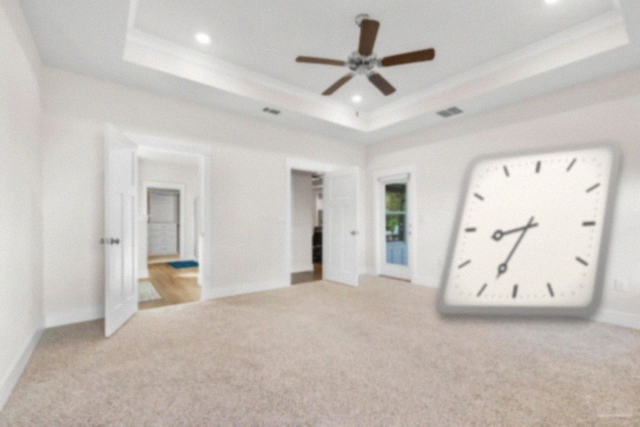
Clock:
{"hour": 8, "minute": 34}
